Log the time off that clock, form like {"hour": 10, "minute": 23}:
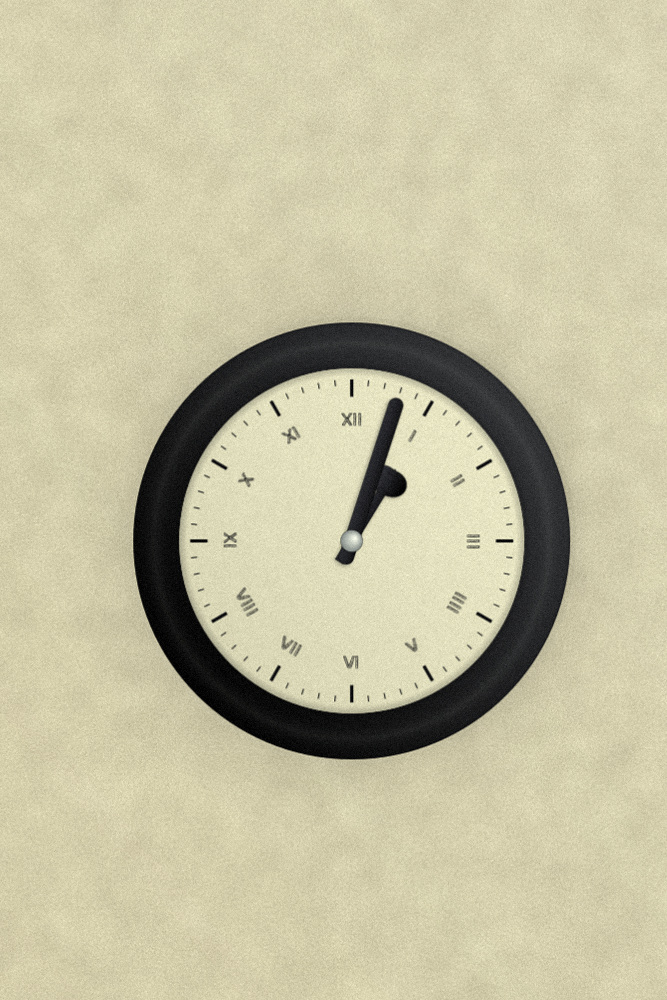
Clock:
{"hour": 1, "minute": 3}
